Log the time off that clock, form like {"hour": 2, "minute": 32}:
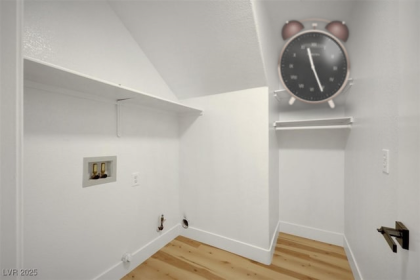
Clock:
{"hour": 11, "minute": 26}
